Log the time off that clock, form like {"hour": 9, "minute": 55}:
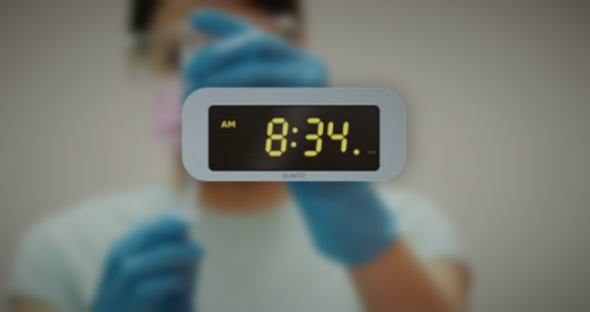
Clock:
{"hour": 8, "minute": 34}
